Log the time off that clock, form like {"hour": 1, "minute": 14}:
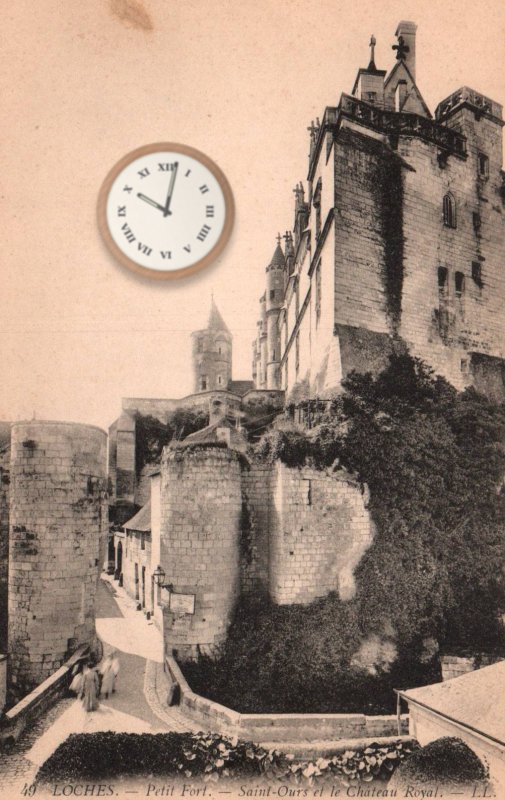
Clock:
{"hour": 10, "minute": 2}
